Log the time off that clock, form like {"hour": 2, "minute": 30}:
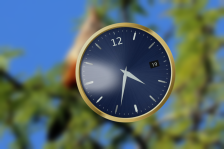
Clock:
{"hour": 4, "minute": 34}
